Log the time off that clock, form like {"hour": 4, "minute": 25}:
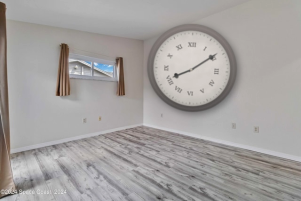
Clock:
{"hour": 8, "minute": 9}
